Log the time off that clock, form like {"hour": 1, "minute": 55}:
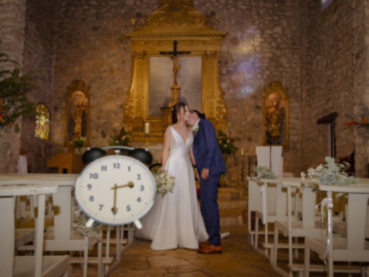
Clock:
{"hour": 2, "minute": 30}
